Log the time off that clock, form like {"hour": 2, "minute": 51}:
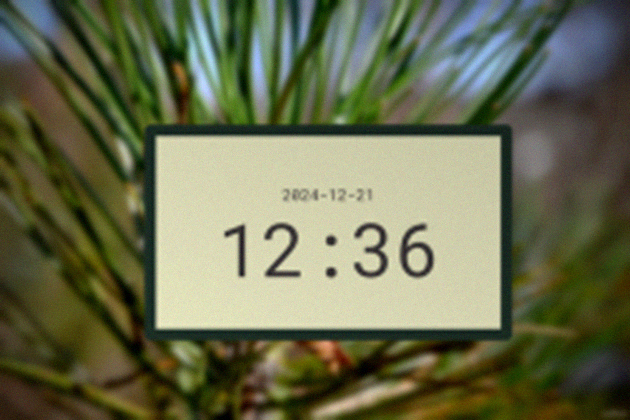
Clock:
{"hour": 12, "minute": 36}
